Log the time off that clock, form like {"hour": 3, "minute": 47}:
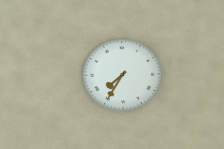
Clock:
{"hour": 7, "minute": 35}
